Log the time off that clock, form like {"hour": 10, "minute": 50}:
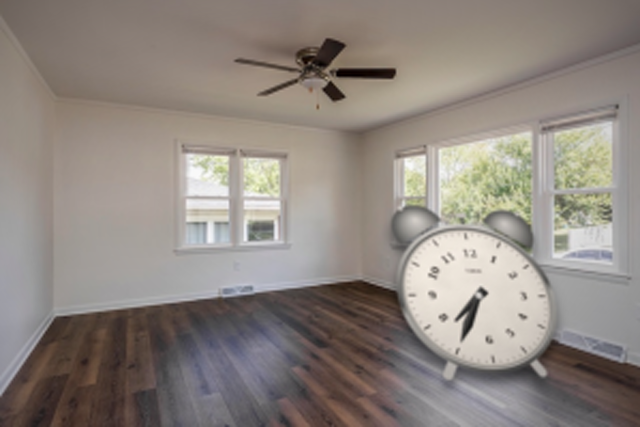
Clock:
{"hour": 7, "minute": 35}
